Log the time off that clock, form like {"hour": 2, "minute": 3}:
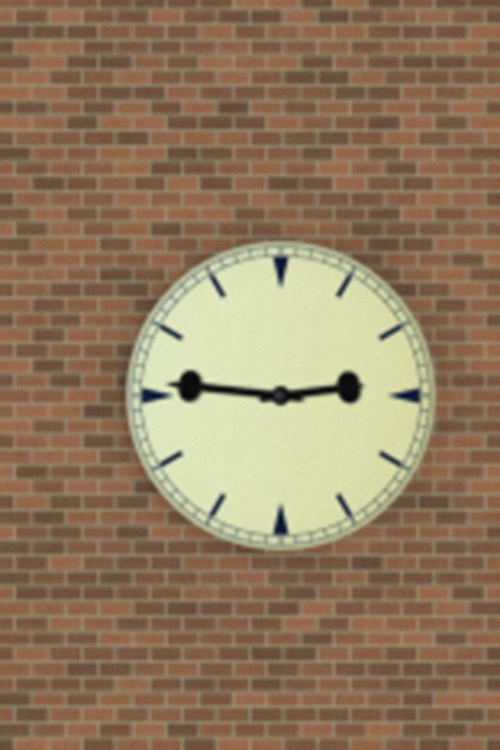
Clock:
{"hour": 2, "minute": 46}
